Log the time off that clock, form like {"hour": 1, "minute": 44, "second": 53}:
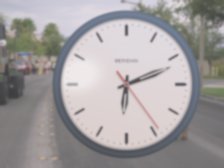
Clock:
{"hour": 6, "minute": 11, "second": 24}
